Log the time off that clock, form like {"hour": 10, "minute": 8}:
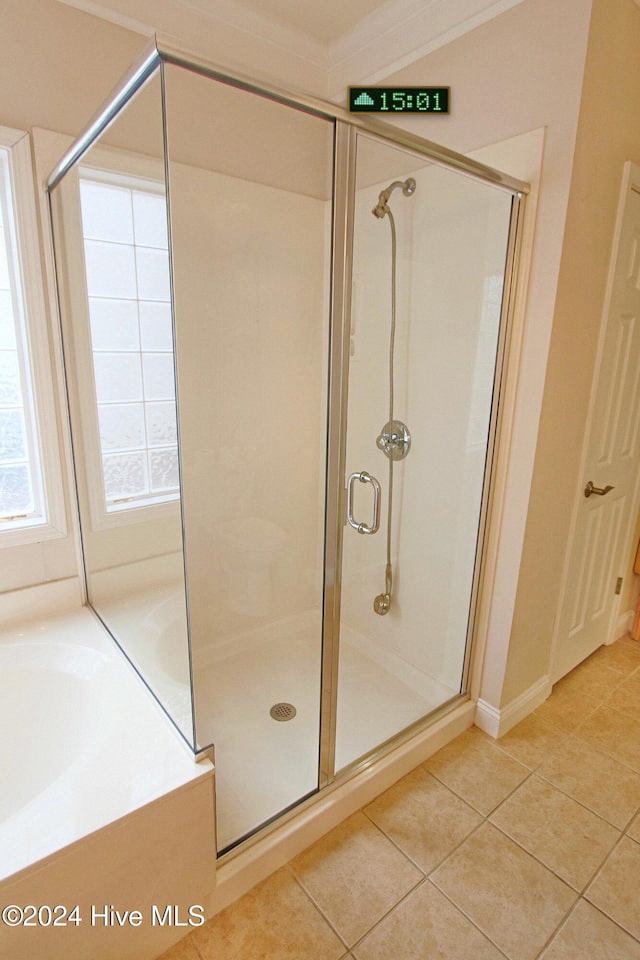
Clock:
{"hour": 15, "minute": 1}
